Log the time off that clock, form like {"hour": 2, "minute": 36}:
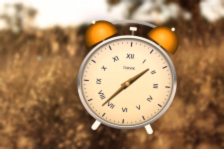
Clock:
{"hour": 1, "minute": 37}
